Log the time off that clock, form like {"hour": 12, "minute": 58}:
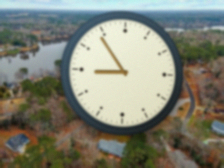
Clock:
{"hour": 8, "minute": 54}
